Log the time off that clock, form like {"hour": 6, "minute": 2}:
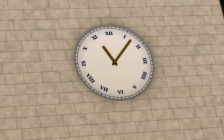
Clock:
{"hour": 11, "minute": 7}
